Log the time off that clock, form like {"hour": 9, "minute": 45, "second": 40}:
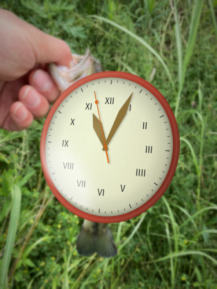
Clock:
{"hour": 11, "minute": 3, "second": 57}
